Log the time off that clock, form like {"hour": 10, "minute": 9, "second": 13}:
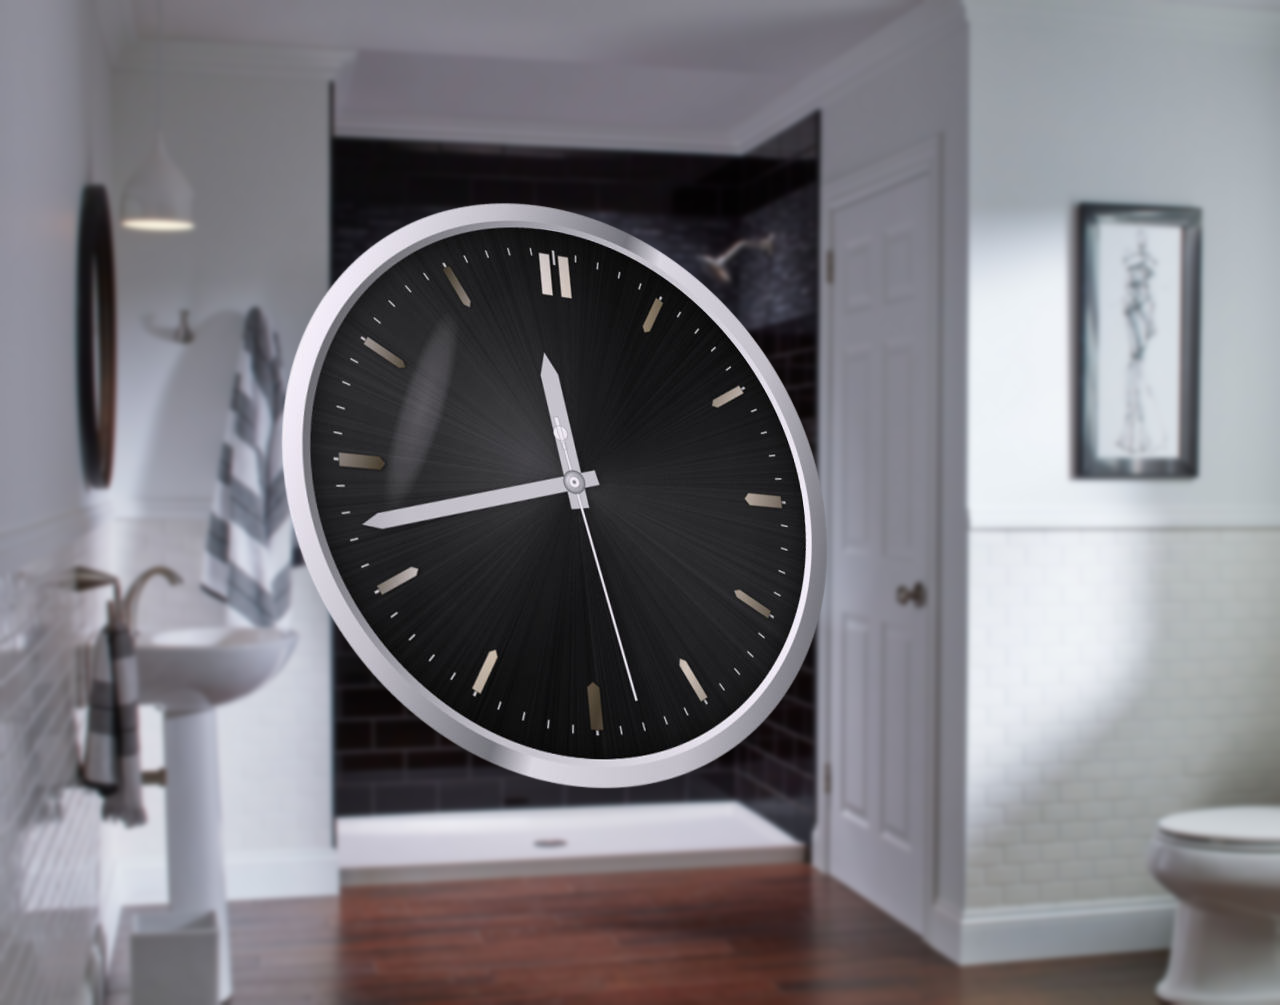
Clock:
{"hour": 11, "minute": 42, "second": 28}
